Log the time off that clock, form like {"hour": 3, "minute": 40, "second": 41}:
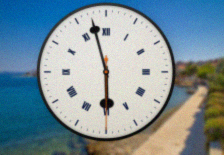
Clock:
{"hour": 5, "minute": 57, "second": 30}
